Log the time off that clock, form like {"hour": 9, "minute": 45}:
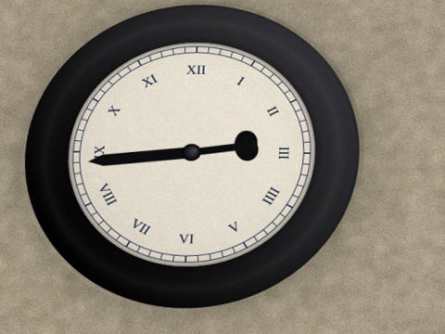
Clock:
{"hour": 2, "minute": 44}
